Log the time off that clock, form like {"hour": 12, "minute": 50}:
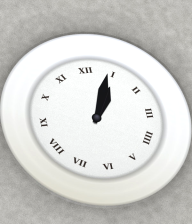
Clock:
{"hour": 1, "minute": 4}
